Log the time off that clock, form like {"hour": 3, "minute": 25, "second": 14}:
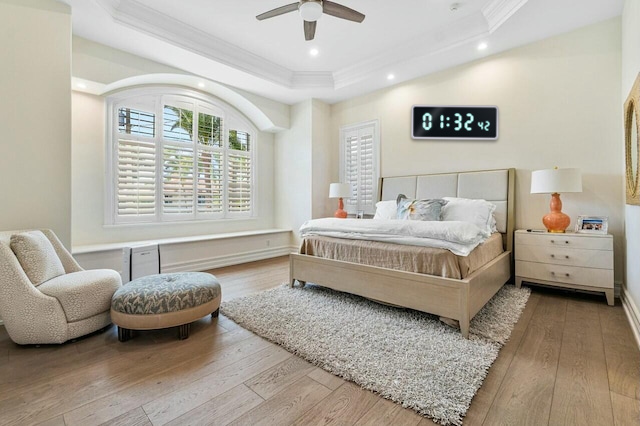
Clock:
{"hour": 1, "minute": 32, "second": 42}
